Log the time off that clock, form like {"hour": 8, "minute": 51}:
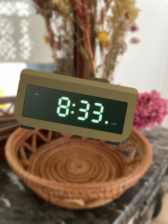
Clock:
{"hour": 8, "minute": 33}
